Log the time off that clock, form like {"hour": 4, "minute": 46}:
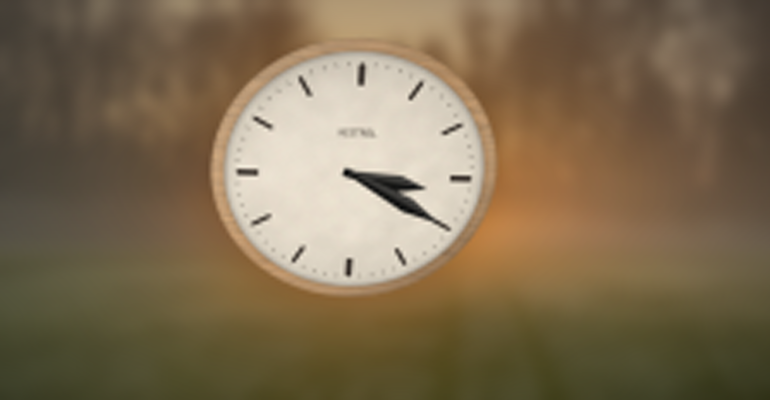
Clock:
{"hour": 3, "minute": 20}
